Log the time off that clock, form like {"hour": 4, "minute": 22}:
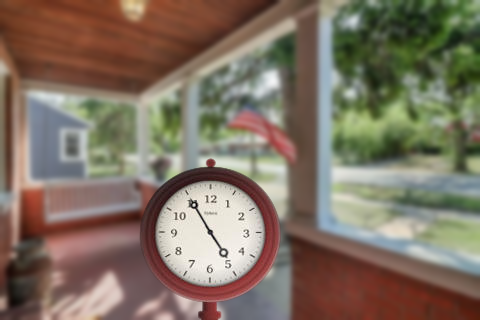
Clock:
{"hour": 4, "minute": 55}
